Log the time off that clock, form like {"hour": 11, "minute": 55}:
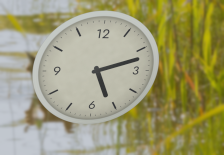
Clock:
{"hour": 5, "minute": 12}
